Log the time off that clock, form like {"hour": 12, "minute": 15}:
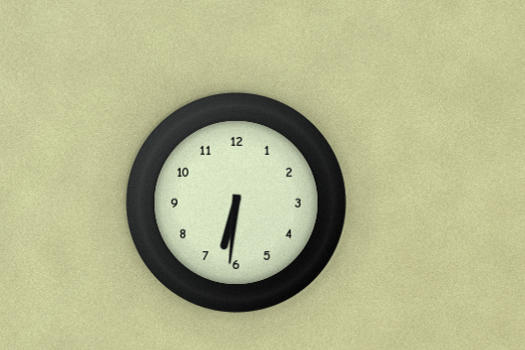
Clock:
{"hour": 6, "minute": 31}
